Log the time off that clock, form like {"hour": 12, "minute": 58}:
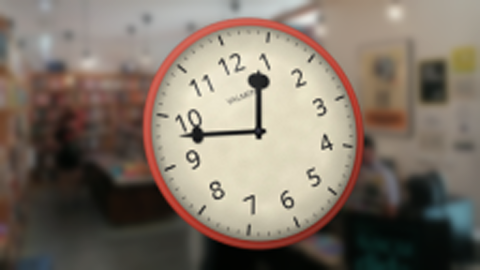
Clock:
{"hour": 12, "minute": 48}
